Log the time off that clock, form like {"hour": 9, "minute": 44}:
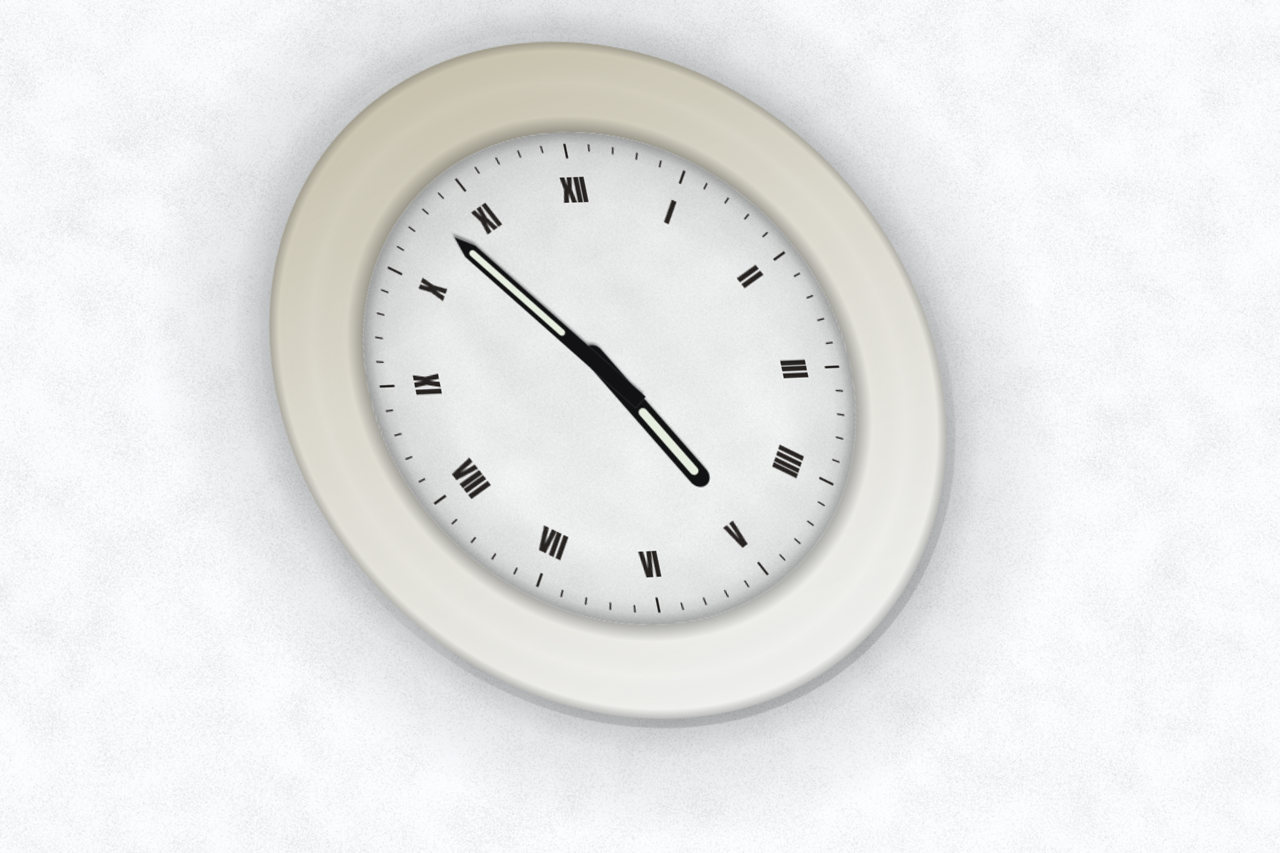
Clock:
{"hour": 4, "minute": 53}
